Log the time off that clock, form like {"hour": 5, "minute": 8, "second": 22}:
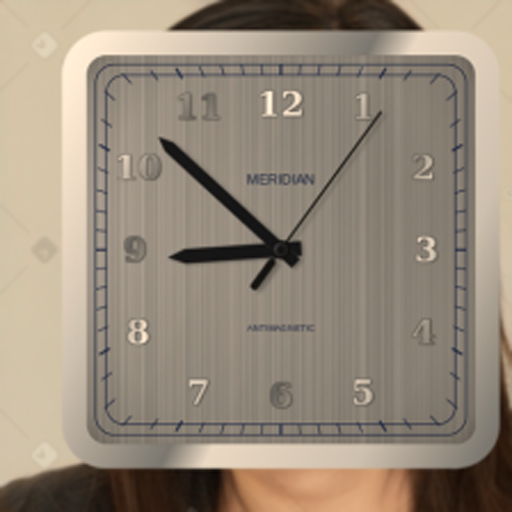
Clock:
{"hour": 8, "minute": 52, "second": 6}
